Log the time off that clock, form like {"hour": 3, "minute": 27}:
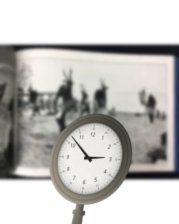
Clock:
{"hour": 2, "minute": 52}
